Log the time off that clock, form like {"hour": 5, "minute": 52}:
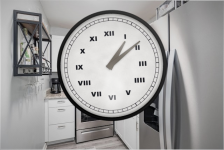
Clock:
{"hour": 1, "minute": 9}
